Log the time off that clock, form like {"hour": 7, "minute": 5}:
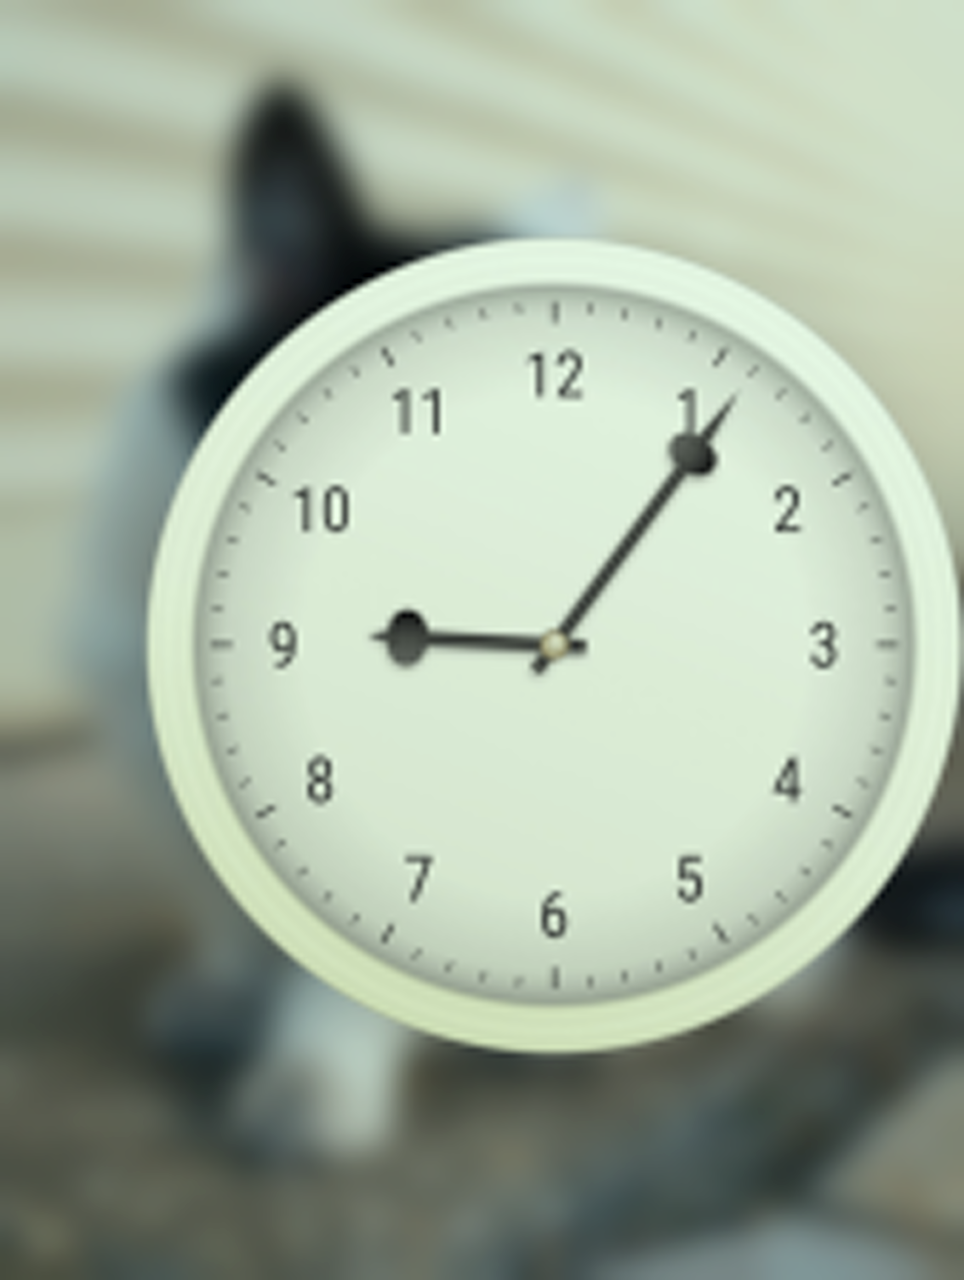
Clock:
{"hour": 9, "minute": 6}
